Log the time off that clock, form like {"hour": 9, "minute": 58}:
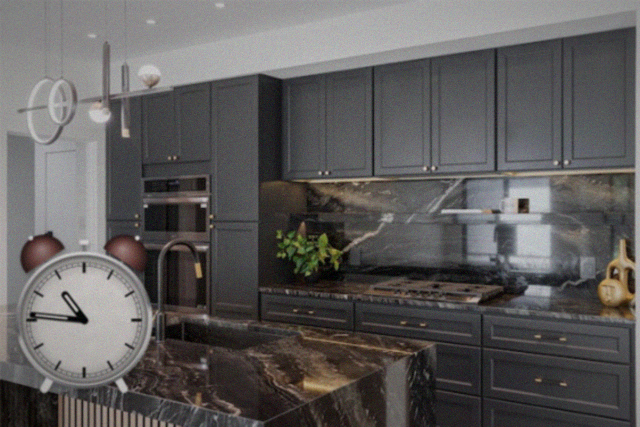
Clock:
{"hour": 10, "minute": 46}
